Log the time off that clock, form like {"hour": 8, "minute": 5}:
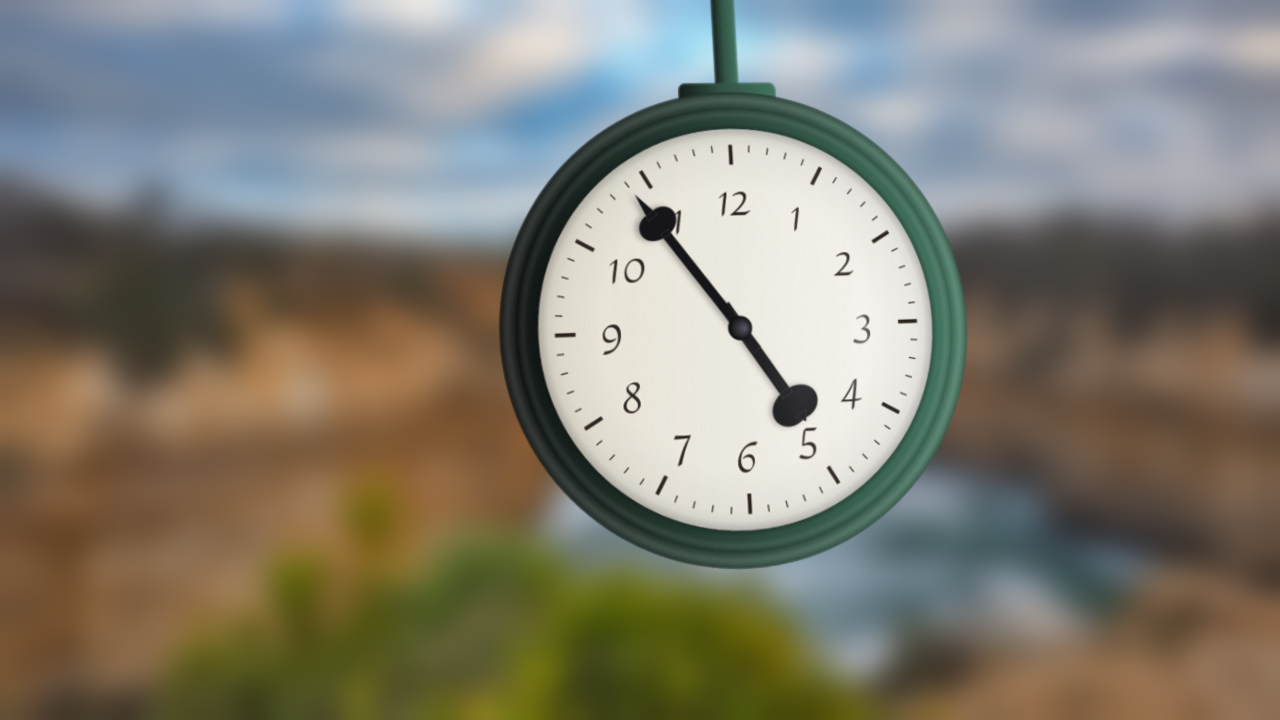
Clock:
{"hour": 4, "minute": 54}
